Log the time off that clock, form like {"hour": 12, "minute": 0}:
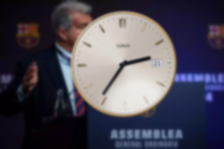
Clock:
{"hour": 2, "minute": 36}
